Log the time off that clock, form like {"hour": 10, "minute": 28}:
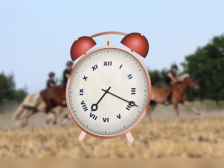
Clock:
{"hour": 7, "minute": 19}
